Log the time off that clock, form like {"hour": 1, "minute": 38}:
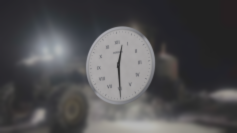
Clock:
{"hour": 12, "minute": 30}
